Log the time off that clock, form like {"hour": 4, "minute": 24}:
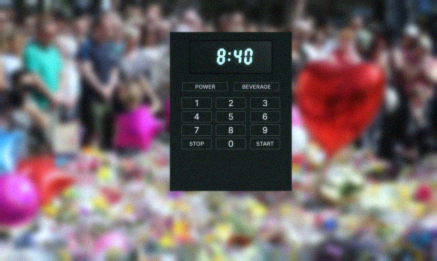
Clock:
{"hour": 8, "minute": 40}
